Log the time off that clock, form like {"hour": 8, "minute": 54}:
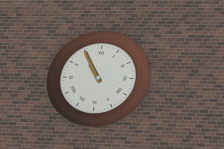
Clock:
{"hour": 10, "minute": 55}
